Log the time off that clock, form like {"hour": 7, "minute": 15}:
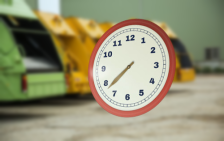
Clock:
{"hour": 7, "minute": 38}
